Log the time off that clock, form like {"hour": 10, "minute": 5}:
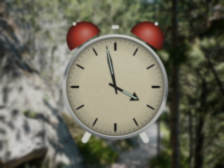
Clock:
{"hour": 3, "minute": 58}
